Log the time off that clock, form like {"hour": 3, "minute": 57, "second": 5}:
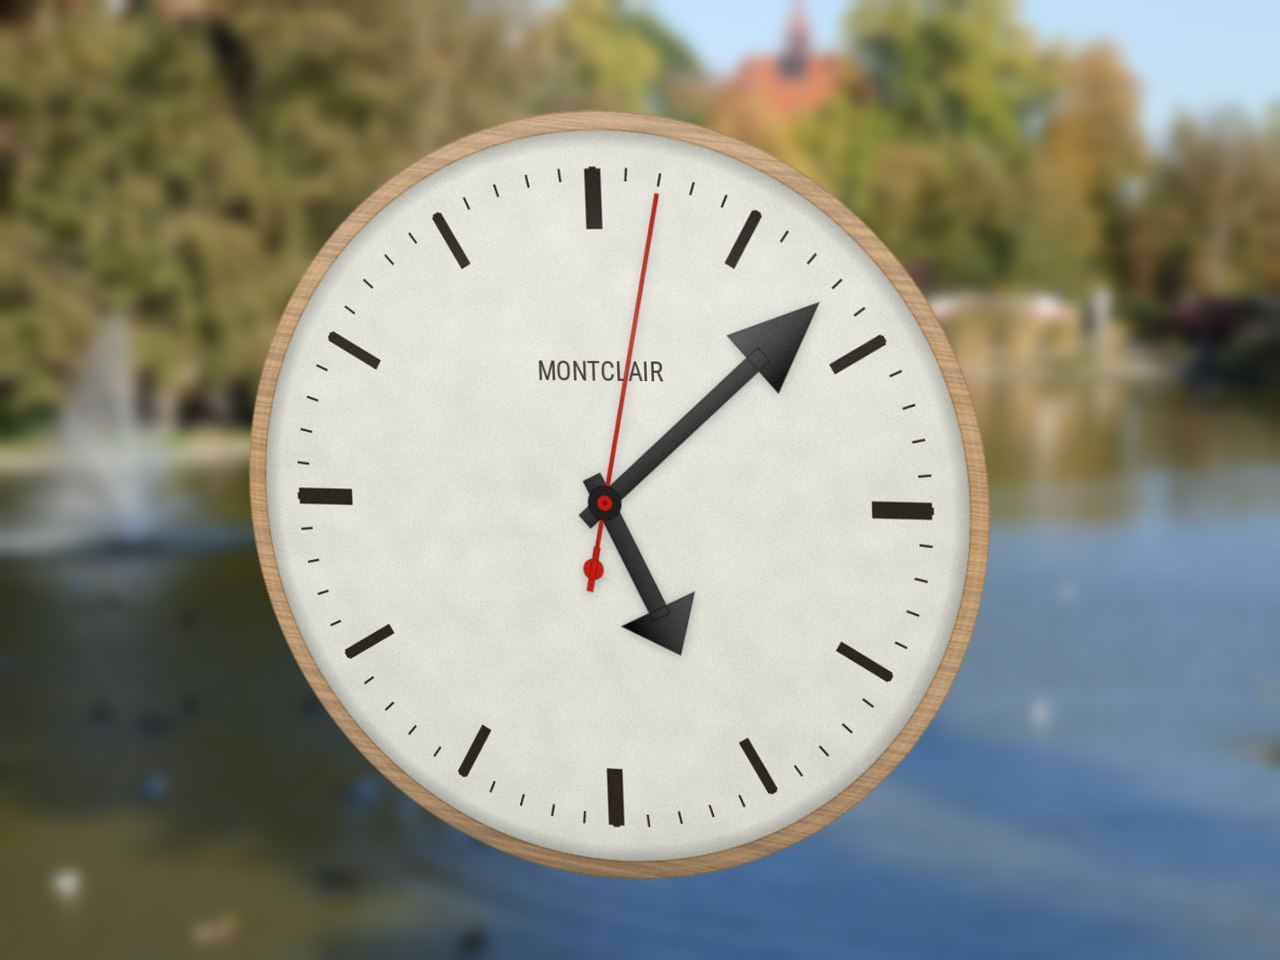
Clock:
{"hour": 5, "minute": 8, "second": 2}
